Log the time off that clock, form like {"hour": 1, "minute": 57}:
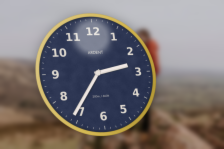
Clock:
{"hour": 2, "minute": 36}
